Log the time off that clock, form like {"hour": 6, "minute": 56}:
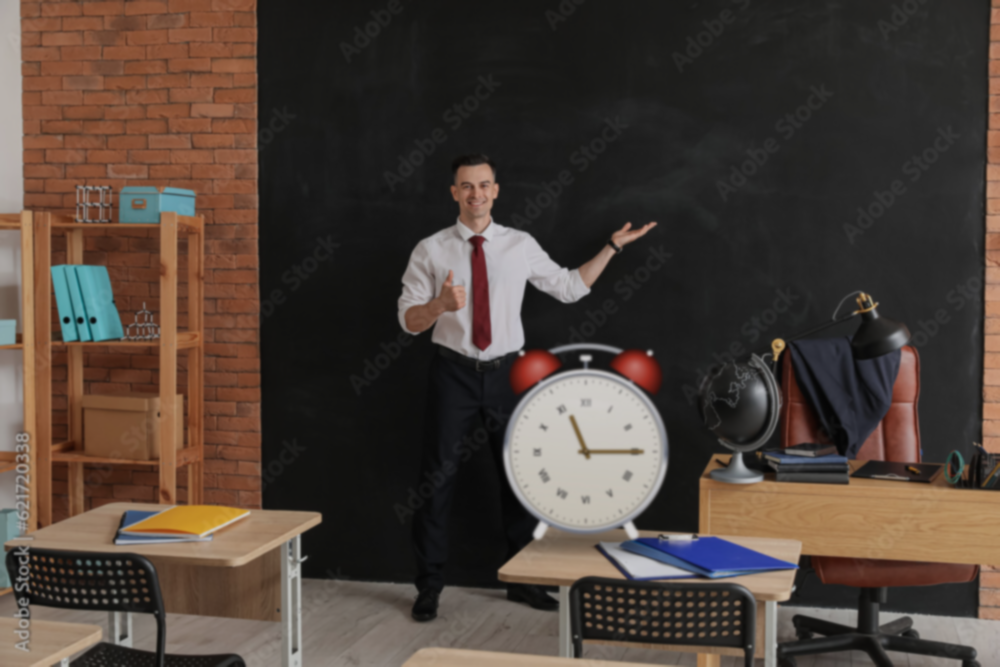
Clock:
{"hour": 11, "minute": 15}
